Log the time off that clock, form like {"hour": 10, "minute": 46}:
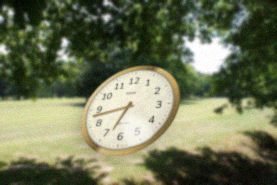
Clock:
{"hour": 6, "minute": 43}
